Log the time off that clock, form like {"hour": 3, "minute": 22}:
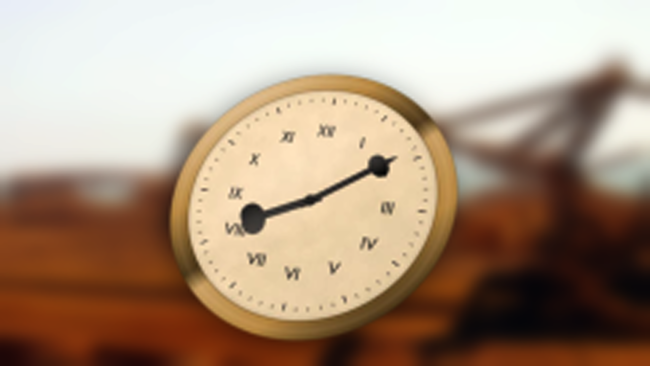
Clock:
{"hour": 8, "minute": 9}
